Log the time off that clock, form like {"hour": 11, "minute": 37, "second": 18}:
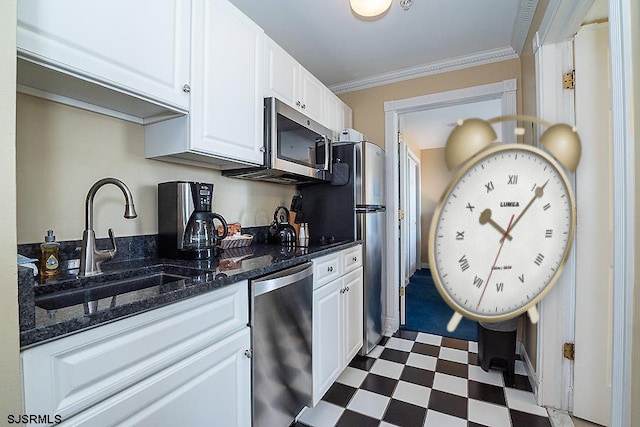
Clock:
{"hour": 10, "minute": 6, "second": 33}
